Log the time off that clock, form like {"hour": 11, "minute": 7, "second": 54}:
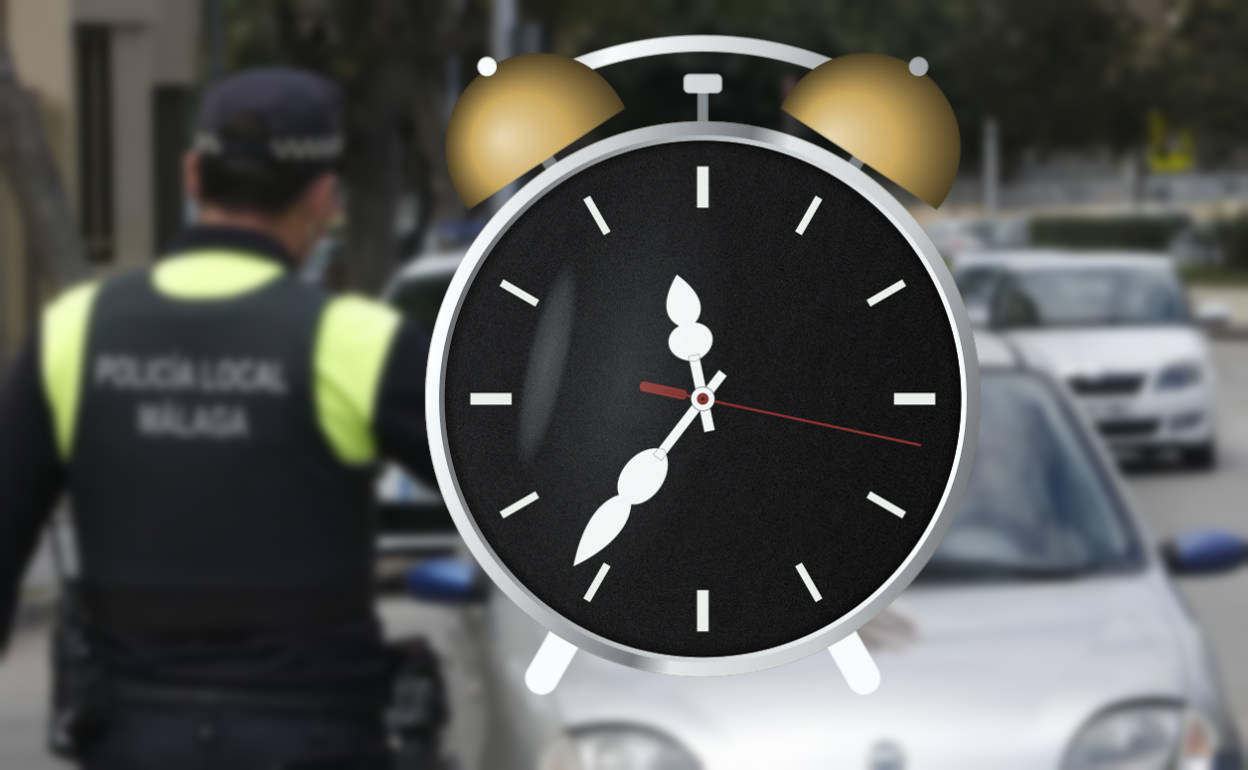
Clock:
{"hour": 11, "minute": 36, "second": 17}
